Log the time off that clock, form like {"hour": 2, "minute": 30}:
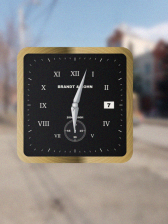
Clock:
{"hour": 6, "minute": 3}
